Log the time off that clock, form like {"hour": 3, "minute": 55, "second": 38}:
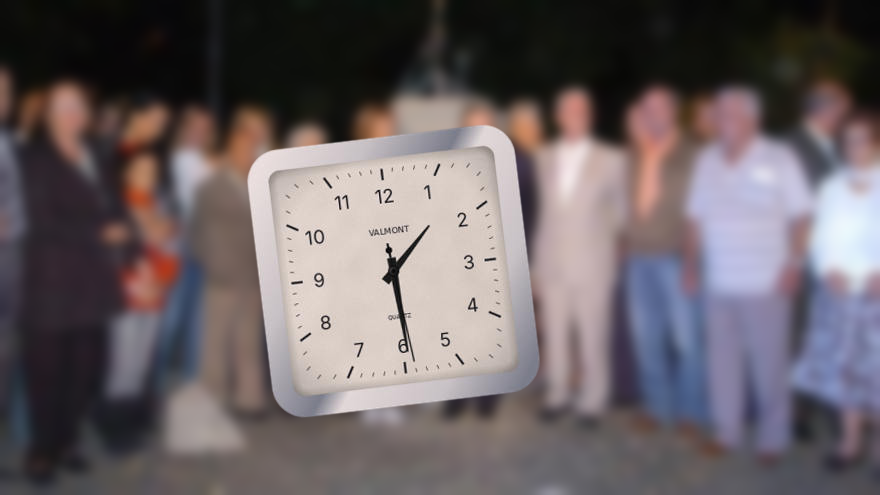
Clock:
{"hour": 1, "minute": 29, "second": 29}
